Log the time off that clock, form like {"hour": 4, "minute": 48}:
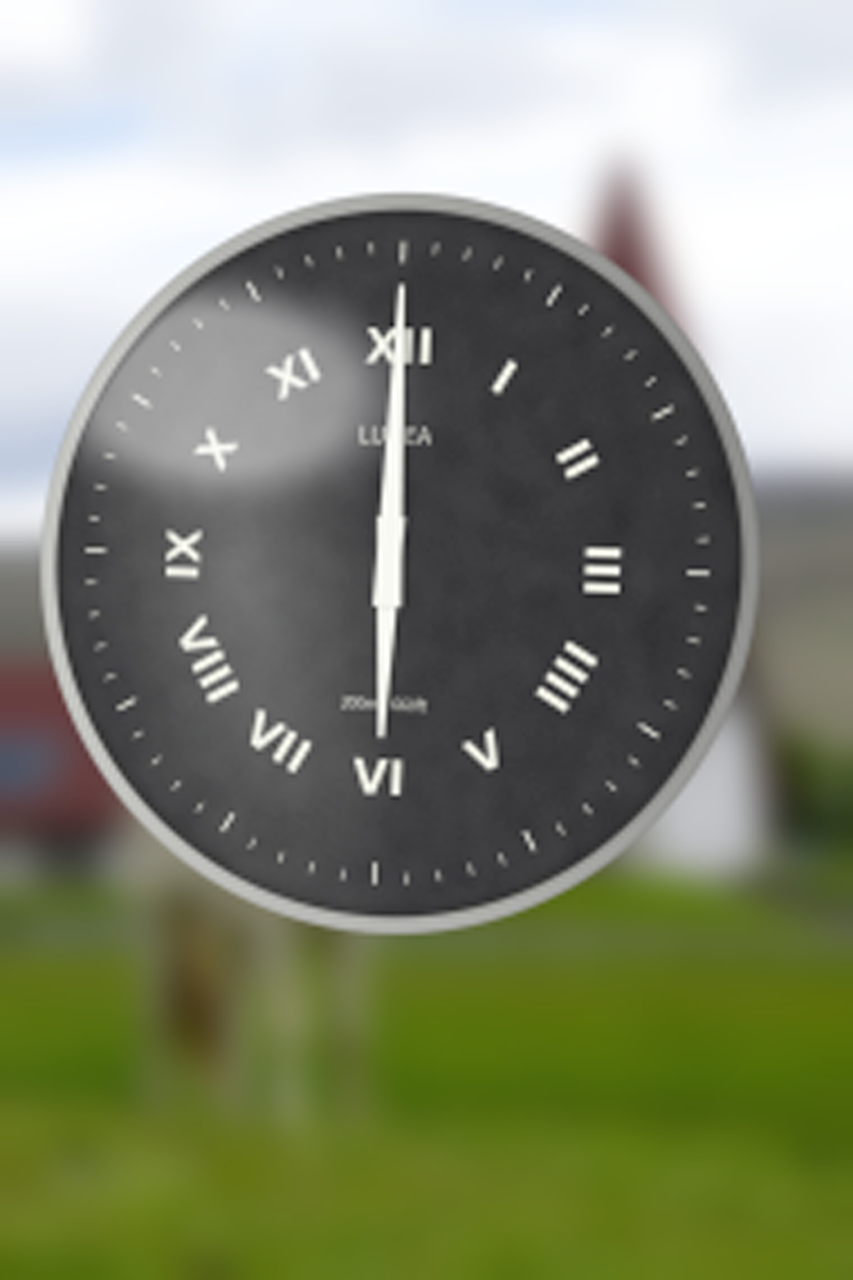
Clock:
{"hour": 6, "minute": 0}
